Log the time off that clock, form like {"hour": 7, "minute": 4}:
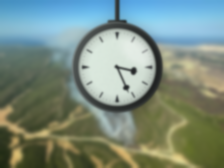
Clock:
{"hour": 3, "minute": 26}
